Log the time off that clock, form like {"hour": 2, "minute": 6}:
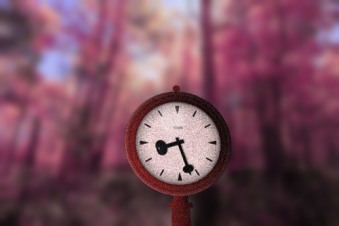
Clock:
{"hour": 8, "minute": 27}
